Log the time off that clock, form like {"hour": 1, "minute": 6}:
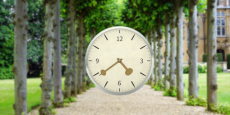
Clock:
{"hour": 4, "minute": 39}
